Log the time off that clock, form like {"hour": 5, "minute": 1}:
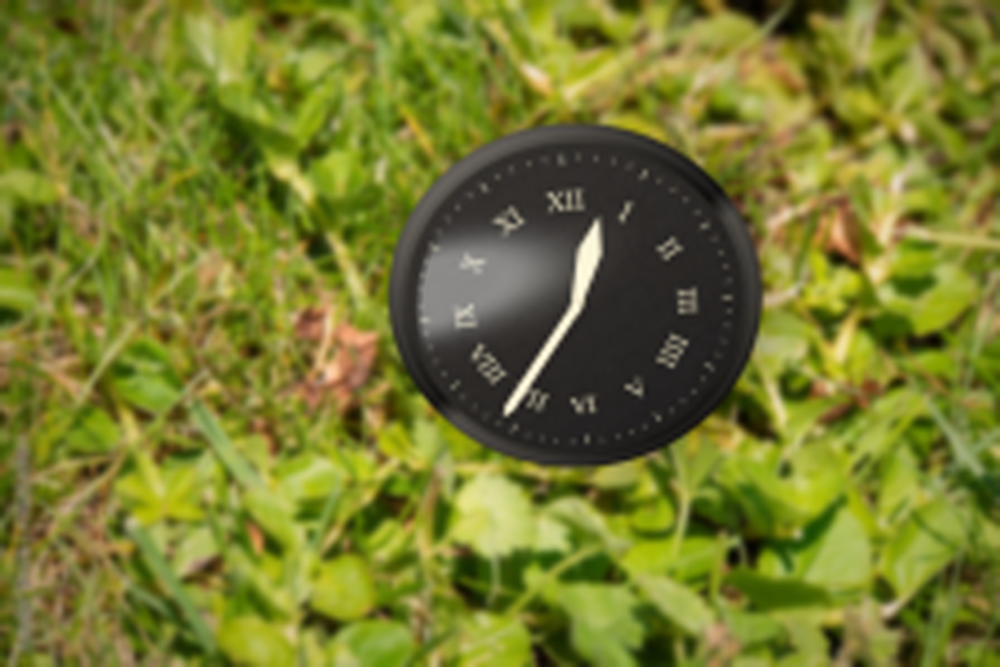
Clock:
{"hour": 12, "minute": 36}
